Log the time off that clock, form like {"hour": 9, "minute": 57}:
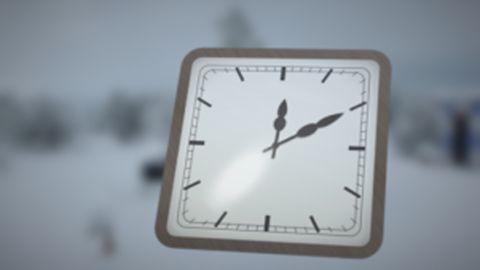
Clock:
{"hour": 12, "minute": 10}
